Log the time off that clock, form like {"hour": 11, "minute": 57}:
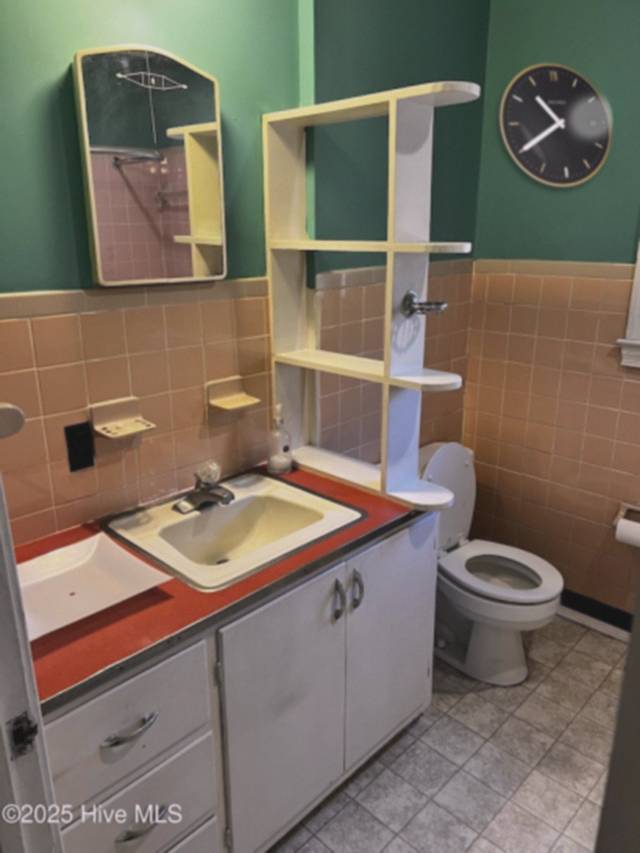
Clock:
{"hour": 10, "minute": 40}
